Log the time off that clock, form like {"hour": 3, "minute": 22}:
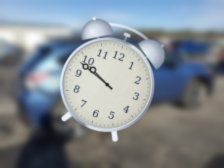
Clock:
{"hour": 9, "minute": 48}
